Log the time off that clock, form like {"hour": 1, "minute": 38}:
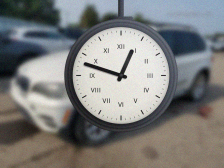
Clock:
{"hour": 12, "minute": 48}
